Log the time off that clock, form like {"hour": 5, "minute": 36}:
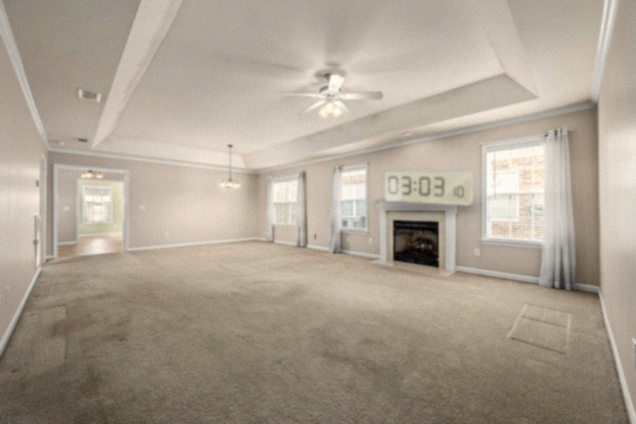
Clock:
{"hour": 3, "minute": 3}
